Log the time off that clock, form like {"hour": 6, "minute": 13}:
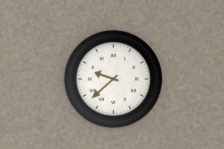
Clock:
{"hour": 9, "minute": 38}
